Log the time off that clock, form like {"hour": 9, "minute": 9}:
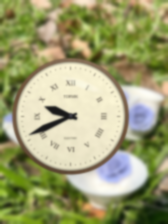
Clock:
{"hour": 9, "minute": 41}
